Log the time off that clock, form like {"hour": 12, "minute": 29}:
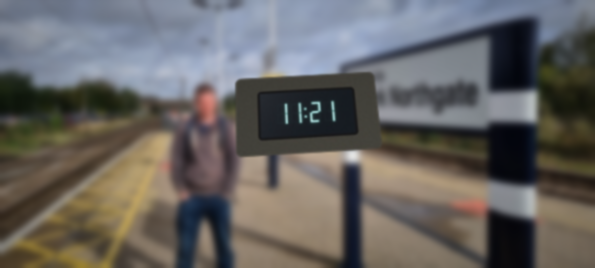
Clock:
{"hour": 11, "minute": 21}
